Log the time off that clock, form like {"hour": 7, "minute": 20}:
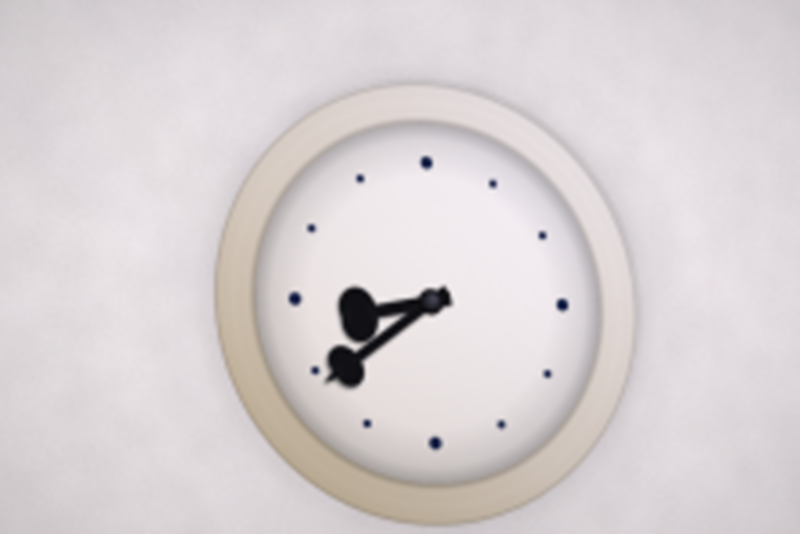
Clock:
{"hour": 8, "minute": 39}
